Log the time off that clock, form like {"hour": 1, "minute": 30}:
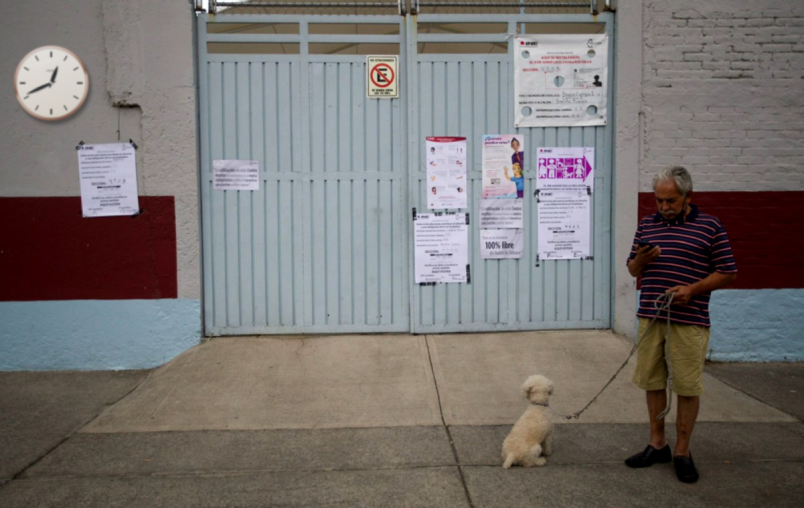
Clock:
{"hour": 12, "minute": 41}
